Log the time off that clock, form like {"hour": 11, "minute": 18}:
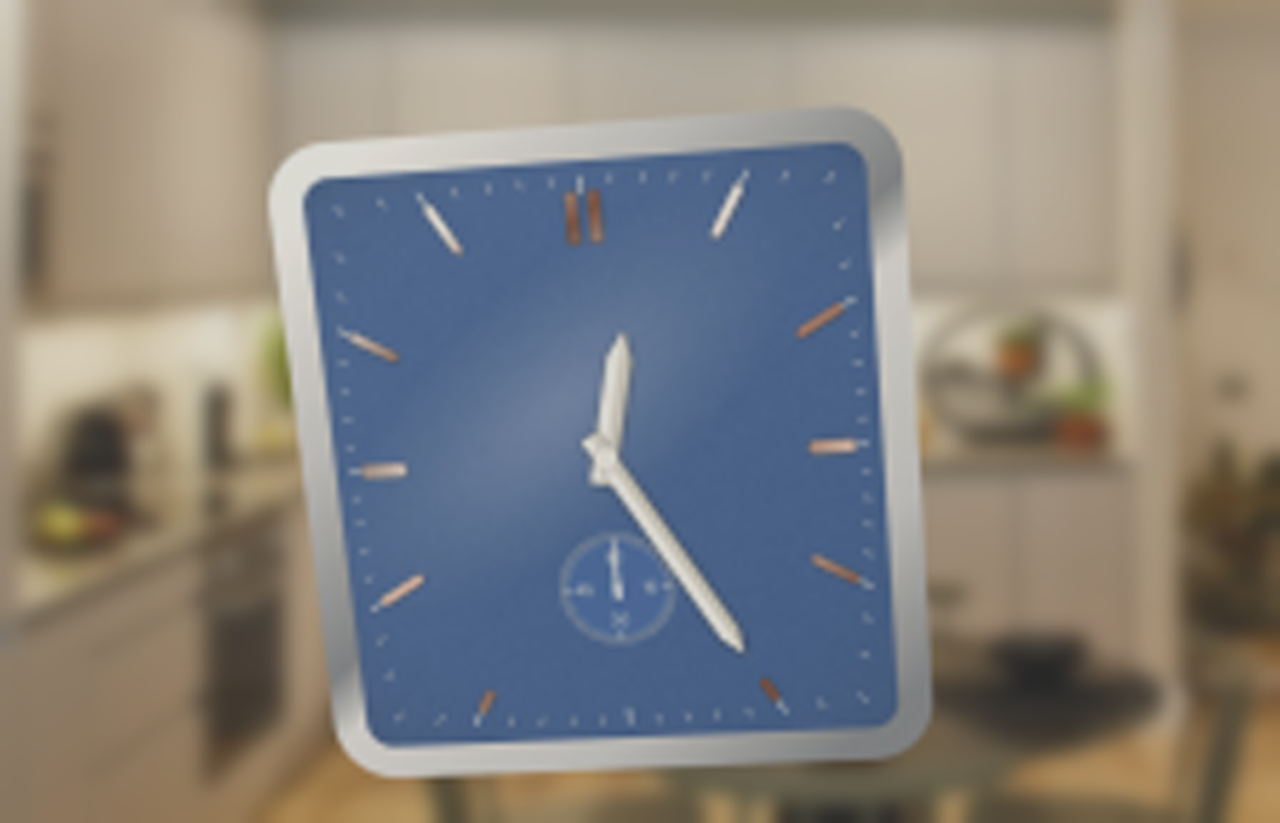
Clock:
{"hour": 12, "minute": 25}
